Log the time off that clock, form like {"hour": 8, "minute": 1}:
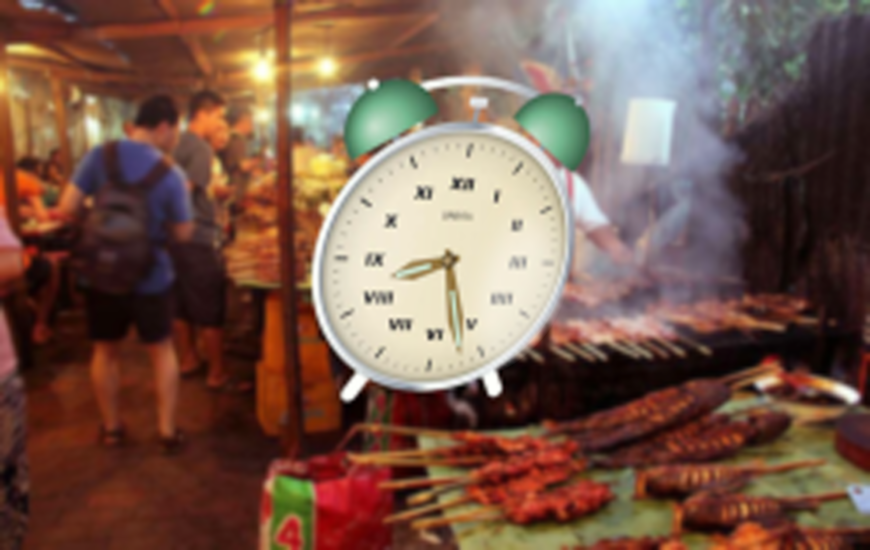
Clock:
{"hour": 8, "minute": 27}
